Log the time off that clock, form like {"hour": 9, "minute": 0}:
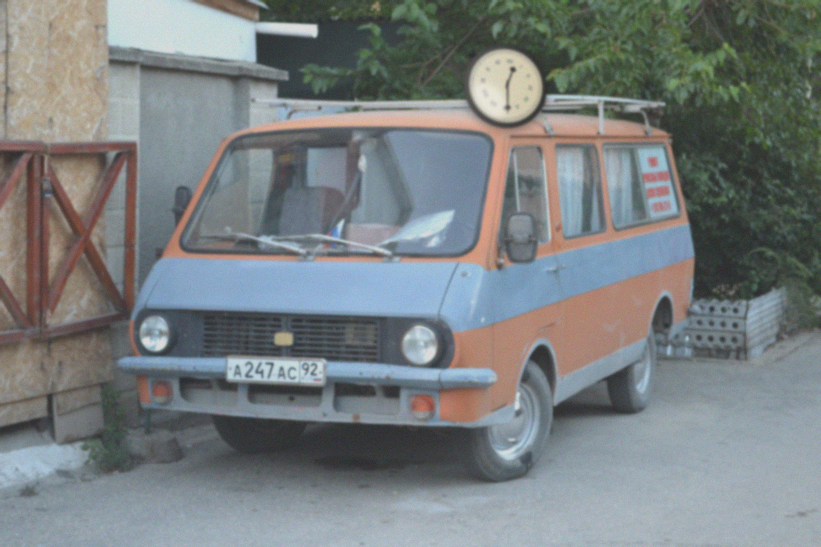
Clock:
{"hour": 12, "minute": 29}
